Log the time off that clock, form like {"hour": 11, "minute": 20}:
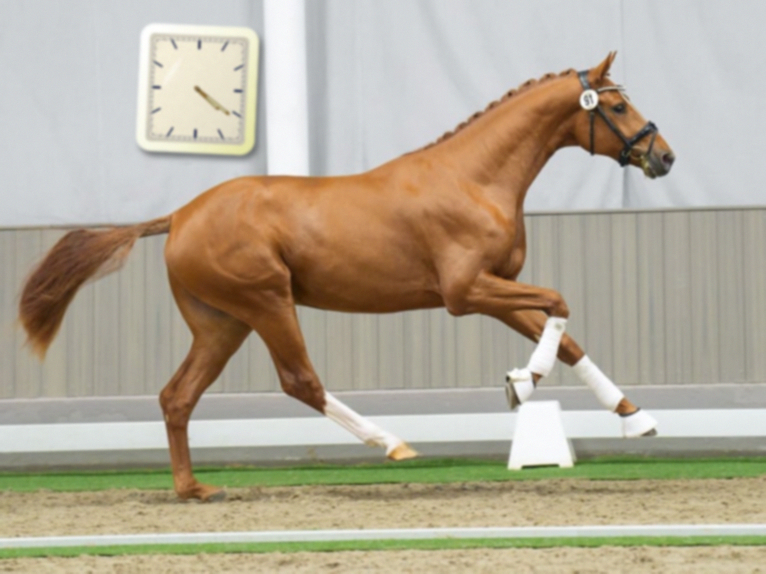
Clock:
{"hour": 4, "minute": 21}
